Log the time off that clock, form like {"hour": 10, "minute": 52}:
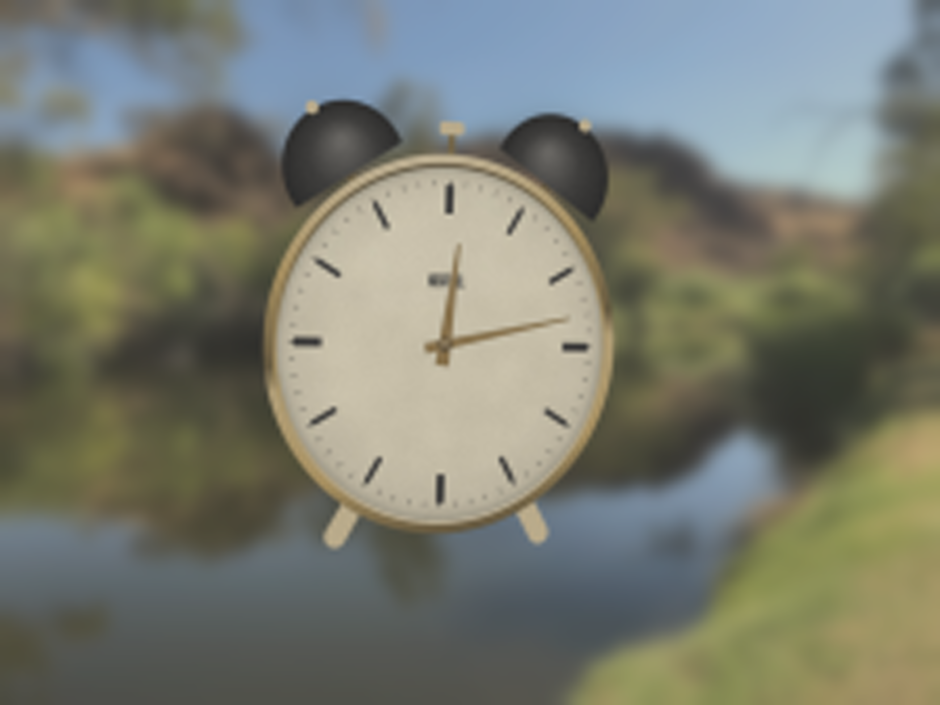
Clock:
{"hour": 12, "minute": 13}
